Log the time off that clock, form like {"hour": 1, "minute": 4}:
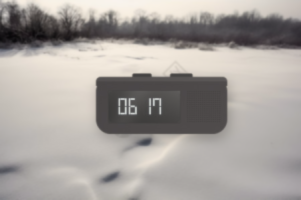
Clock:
{"hour": 6, "minute": 17}
